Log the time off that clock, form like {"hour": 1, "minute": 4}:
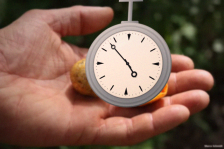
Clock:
{"hour": 4, "minute": 53}
